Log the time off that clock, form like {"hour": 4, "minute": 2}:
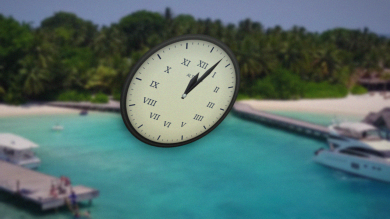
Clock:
{"hour": 12, "minute": 3}
